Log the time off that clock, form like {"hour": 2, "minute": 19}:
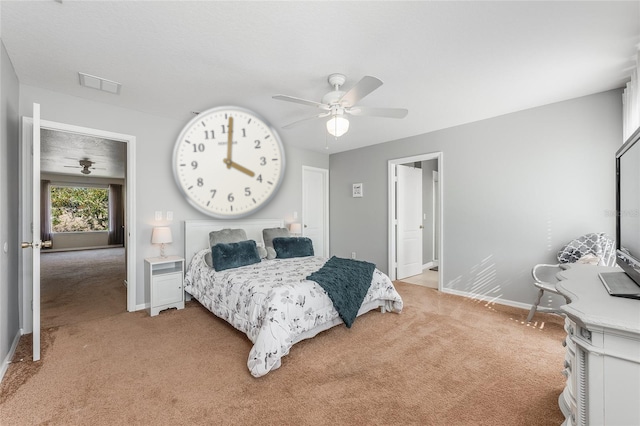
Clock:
{"hour": 4, "minute": 1}
